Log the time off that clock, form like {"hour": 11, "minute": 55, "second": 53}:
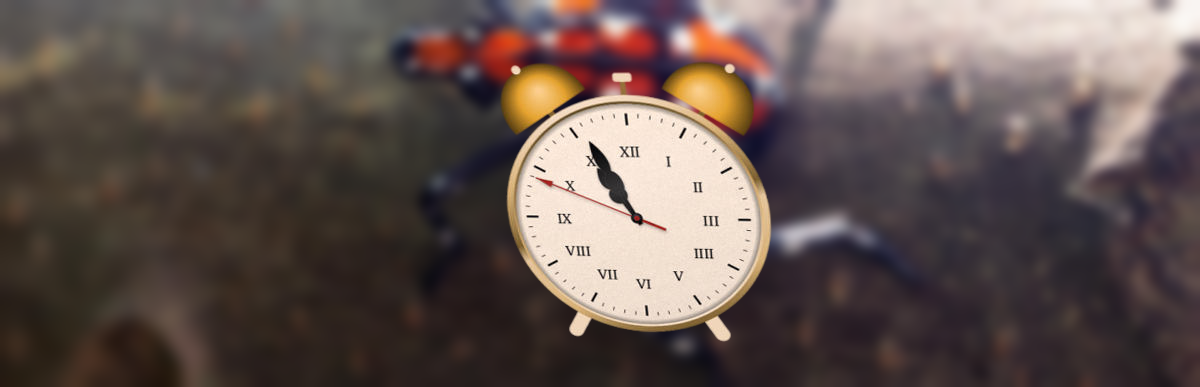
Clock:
{"hour": 10, "minute": 55, "second": 49}
